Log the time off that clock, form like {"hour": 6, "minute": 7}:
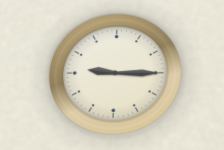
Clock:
{"hour": 9, "minute": 15}
